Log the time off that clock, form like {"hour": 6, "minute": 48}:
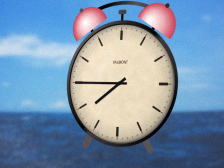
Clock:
{"hour": 7, "minute": 45}
